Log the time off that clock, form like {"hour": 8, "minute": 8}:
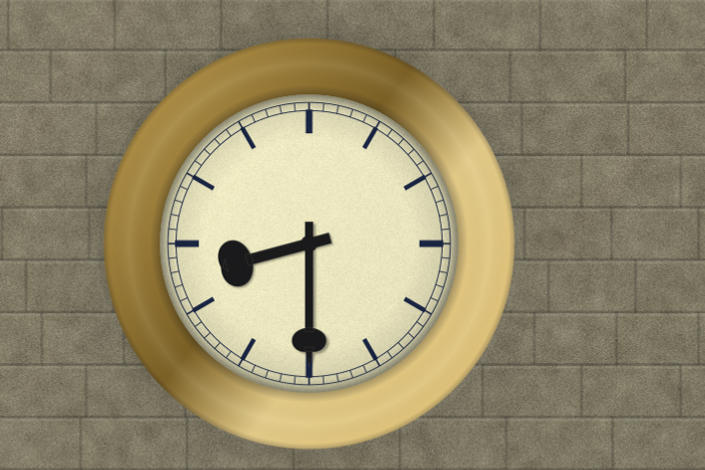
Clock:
{"hour": 8, "minute": 30}
